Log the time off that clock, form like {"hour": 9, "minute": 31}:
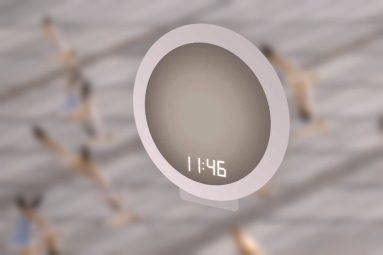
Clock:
{"hour": 11, "minute": 46}
